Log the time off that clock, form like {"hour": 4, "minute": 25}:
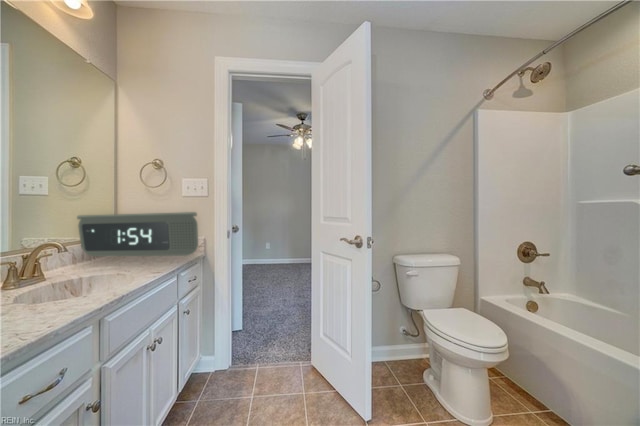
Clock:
{"hour": 1, "minute": 54}
